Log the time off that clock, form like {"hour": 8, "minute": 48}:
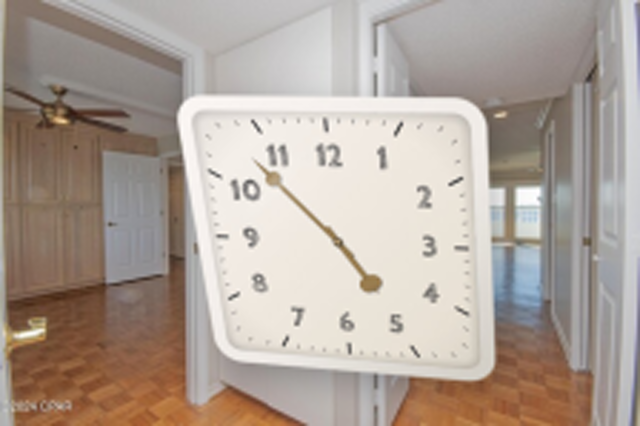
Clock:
{"hour": 4, "minute": 53}
